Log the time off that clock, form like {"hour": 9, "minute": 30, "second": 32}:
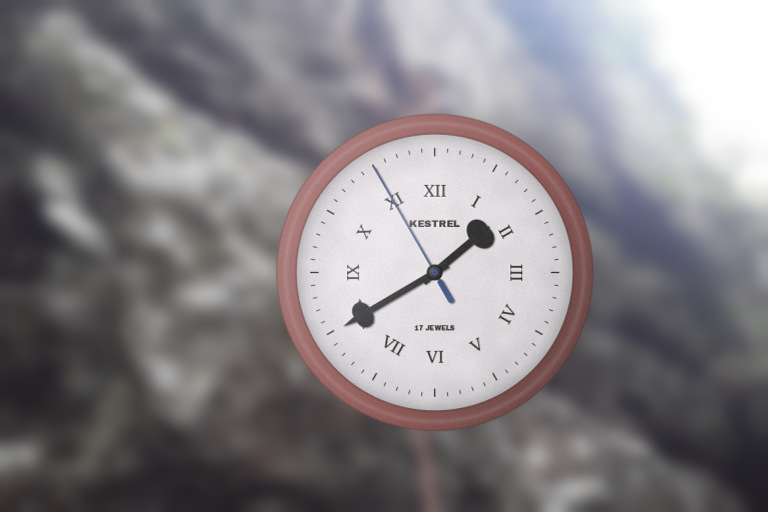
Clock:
{"hour": 1, "minute": 39, "second": 55}
